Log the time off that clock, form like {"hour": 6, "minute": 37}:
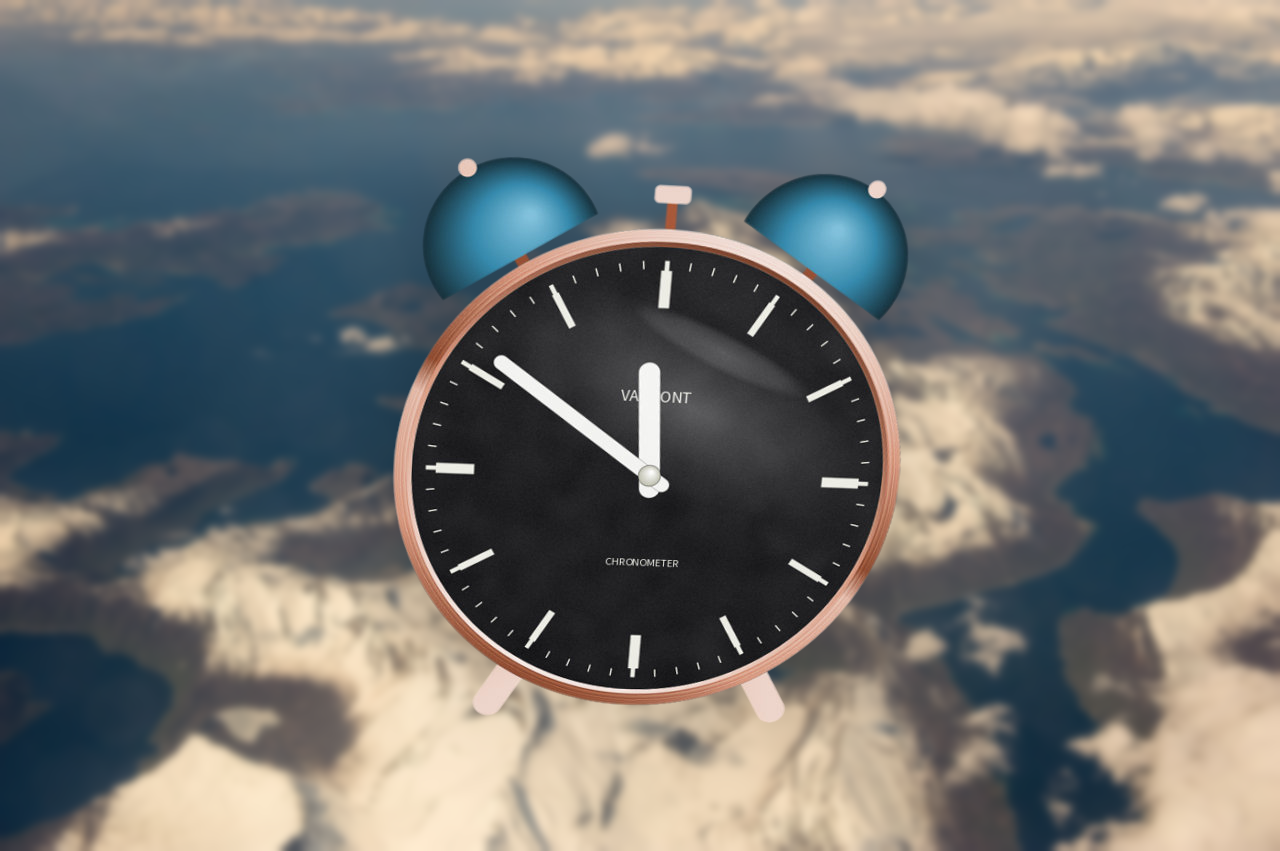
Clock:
{"hour": 11, "minute": 51}
